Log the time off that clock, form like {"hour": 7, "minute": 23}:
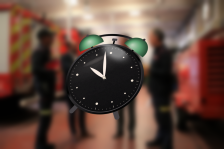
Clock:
{"hour": 9, "minute": 58}
